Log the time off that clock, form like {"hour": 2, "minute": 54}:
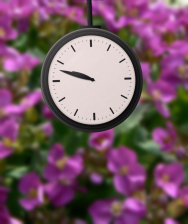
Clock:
{"hour": 9, "minute": 48}
